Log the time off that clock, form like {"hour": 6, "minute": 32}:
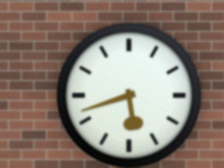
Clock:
{"hour": 5, "minute": 42}
